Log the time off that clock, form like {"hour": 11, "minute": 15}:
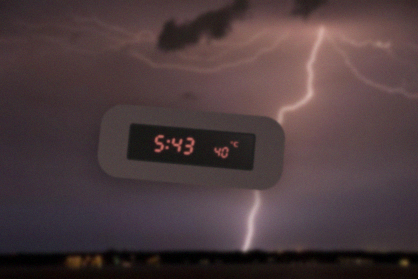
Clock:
{"hour": 5, "minute": 43}
